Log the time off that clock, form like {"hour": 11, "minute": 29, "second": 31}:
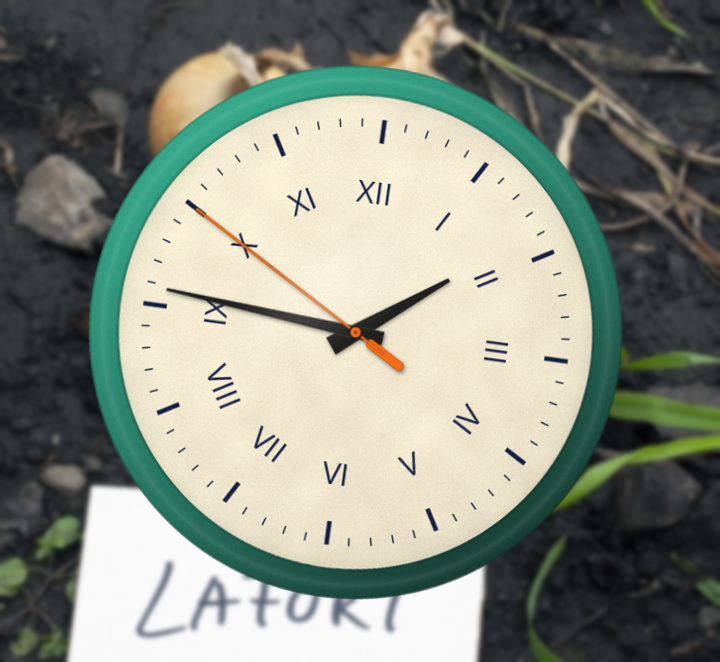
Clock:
{"hour": 1, "minute": 45, "second": 50}
